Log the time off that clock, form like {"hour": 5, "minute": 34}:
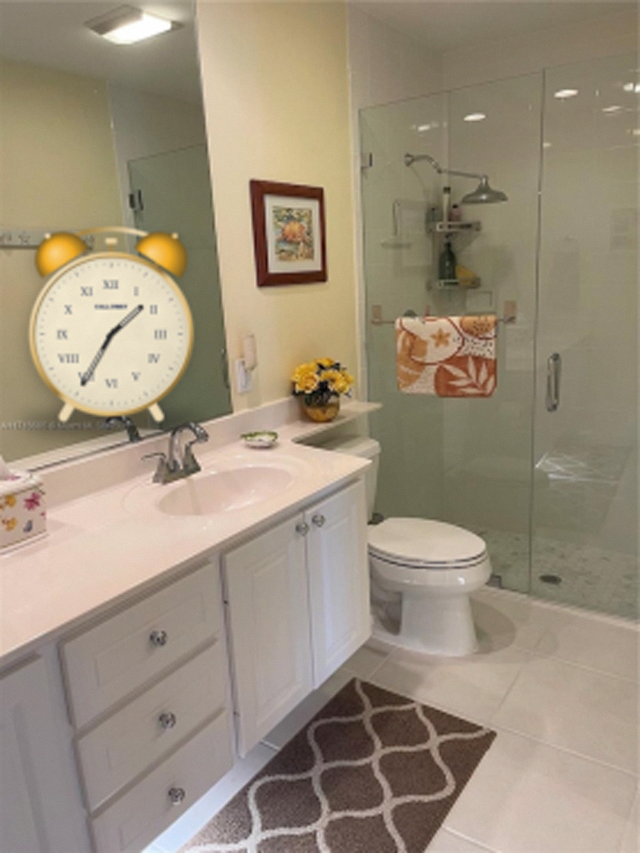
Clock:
{"hour": 1, "minute": 35}
